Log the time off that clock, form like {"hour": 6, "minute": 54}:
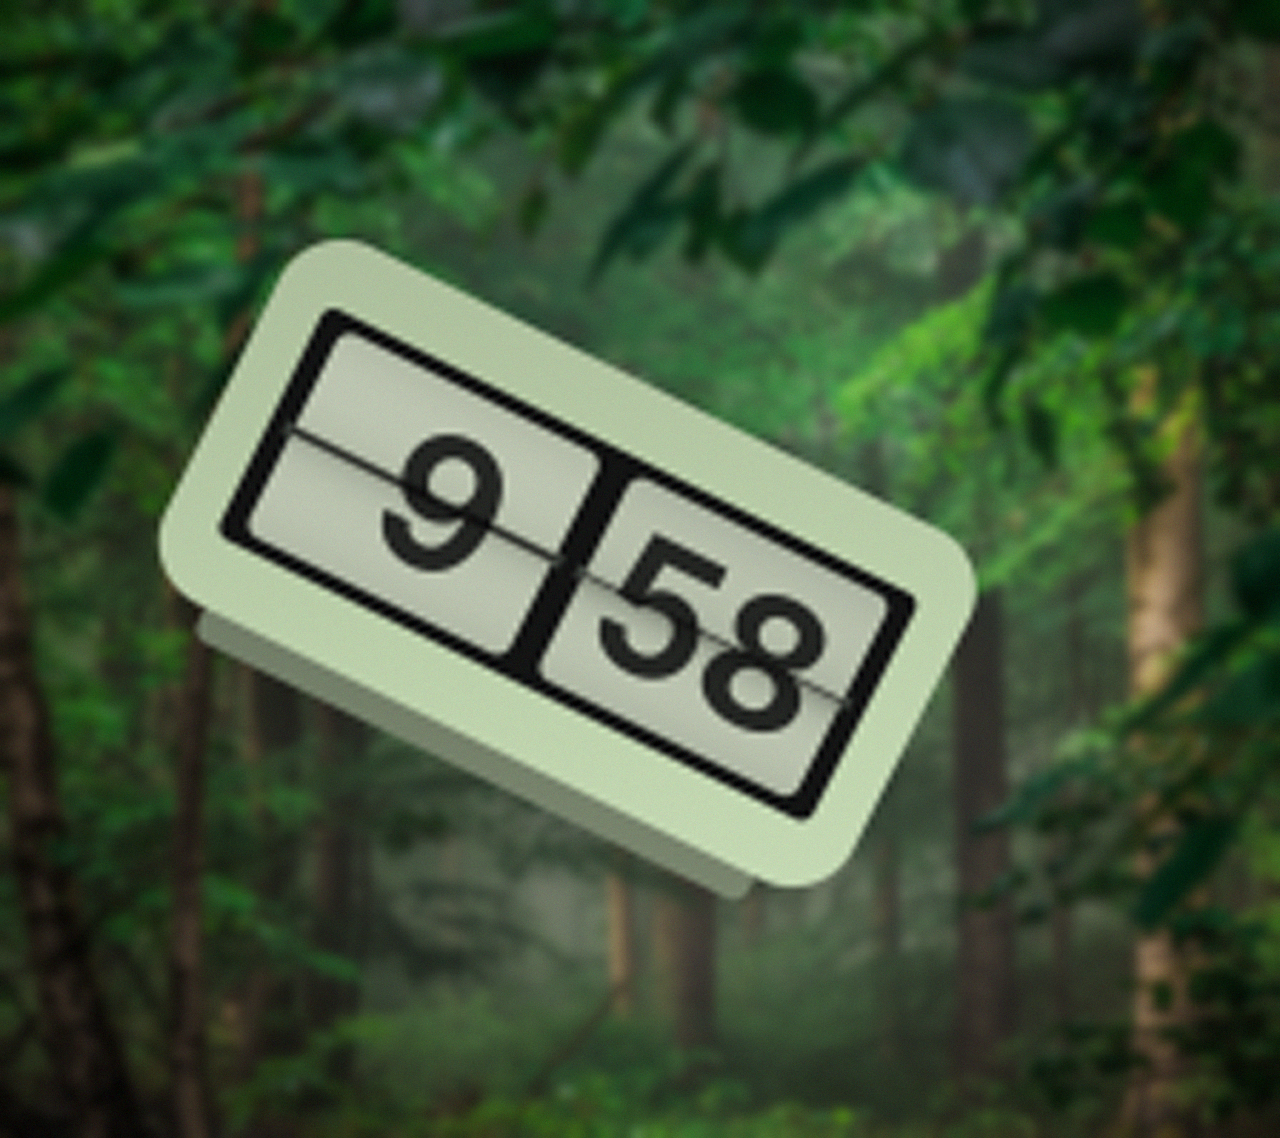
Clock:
{"hour": 9, "minute": 58}
